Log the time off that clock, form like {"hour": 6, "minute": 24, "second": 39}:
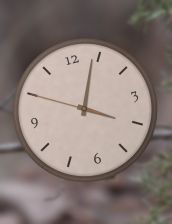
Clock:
{"hour": 4, "minute": 3, "second": 50}
